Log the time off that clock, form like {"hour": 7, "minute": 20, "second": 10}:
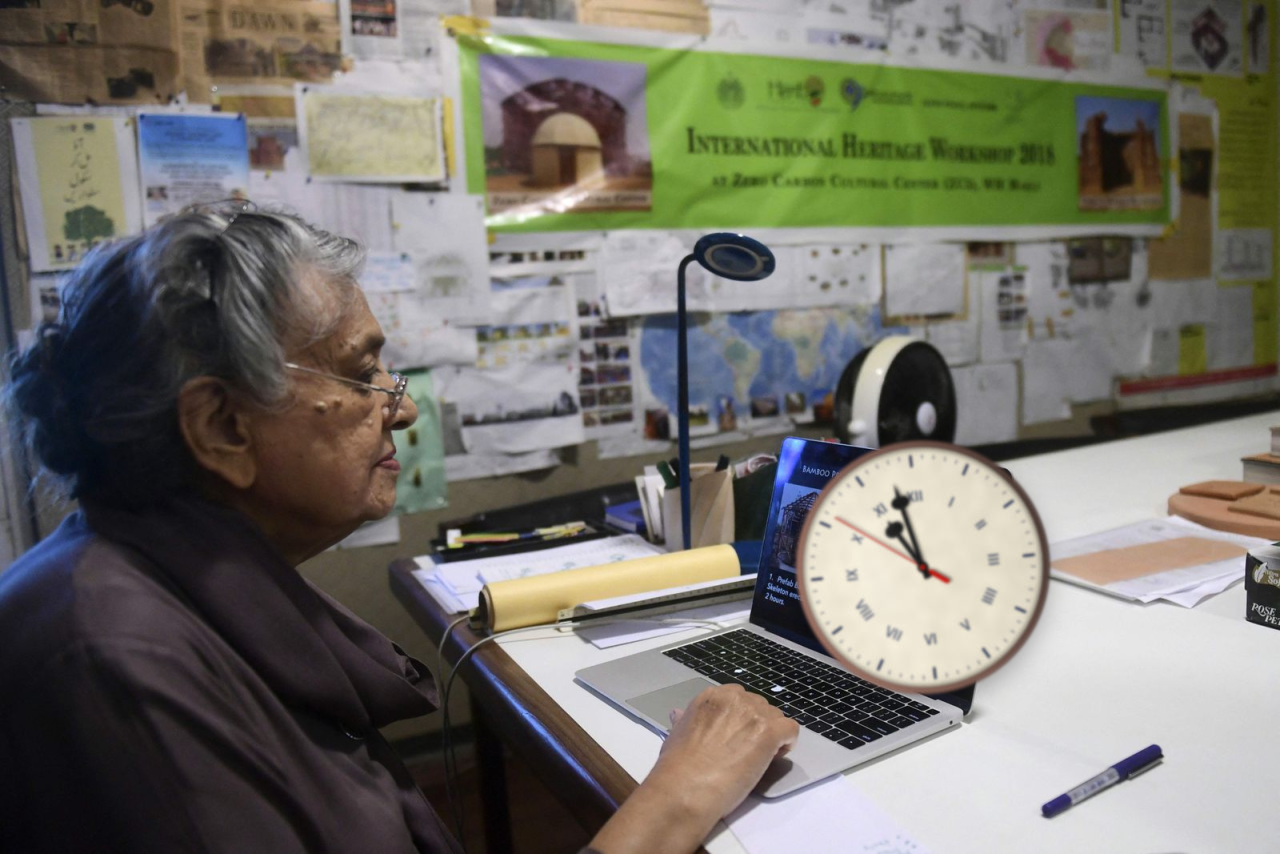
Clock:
{"hour": 10, "minute": 57, "second": 51}
